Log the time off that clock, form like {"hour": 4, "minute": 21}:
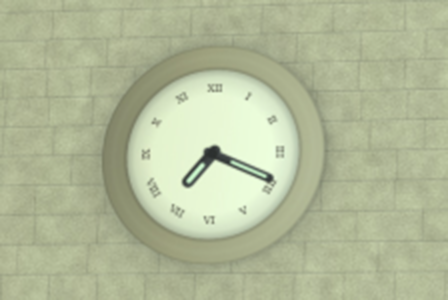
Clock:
{"hour": 7, "minute": 19}
